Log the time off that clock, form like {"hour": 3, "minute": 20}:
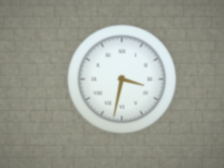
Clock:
{"hour": 3, "minute": 32}
